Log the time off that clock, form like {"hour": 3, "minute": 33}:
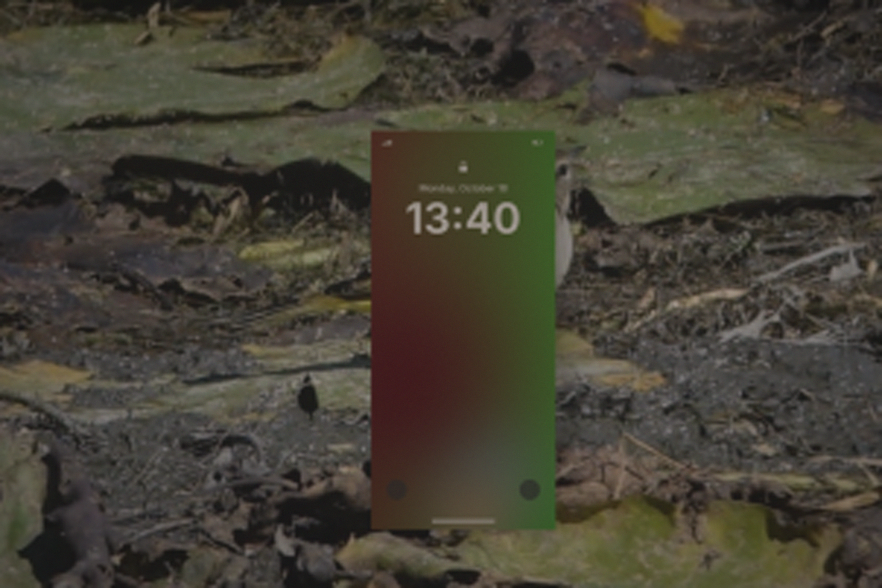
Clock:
{"hour": 13, "minute": 40}
